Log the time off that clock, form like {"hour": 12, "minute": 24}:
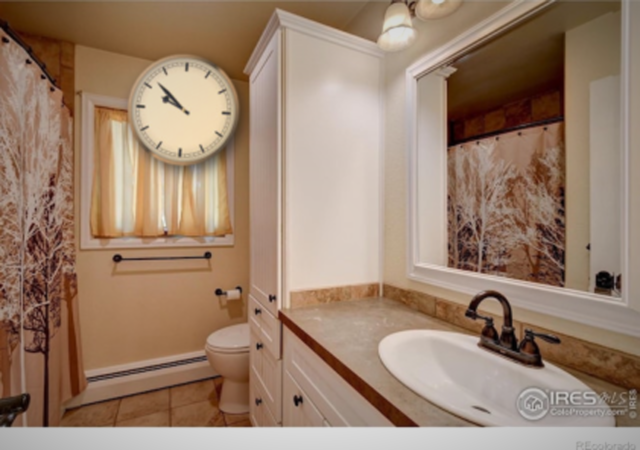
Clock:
{"hour": 9, "minute": 52}
